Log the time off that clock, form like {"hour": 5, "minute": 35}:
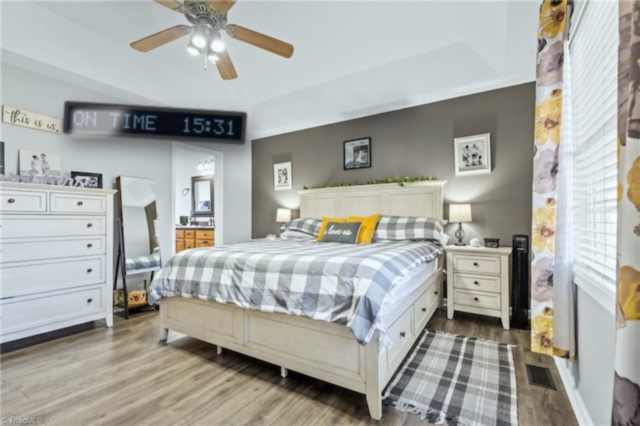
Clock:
{"hour": 15, "minute": 31}
